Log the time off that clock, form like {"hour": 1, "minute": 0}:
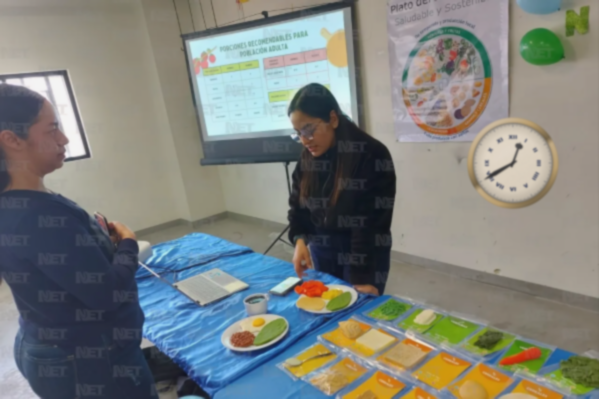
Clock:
{"hour": 12, "minute": 40}
